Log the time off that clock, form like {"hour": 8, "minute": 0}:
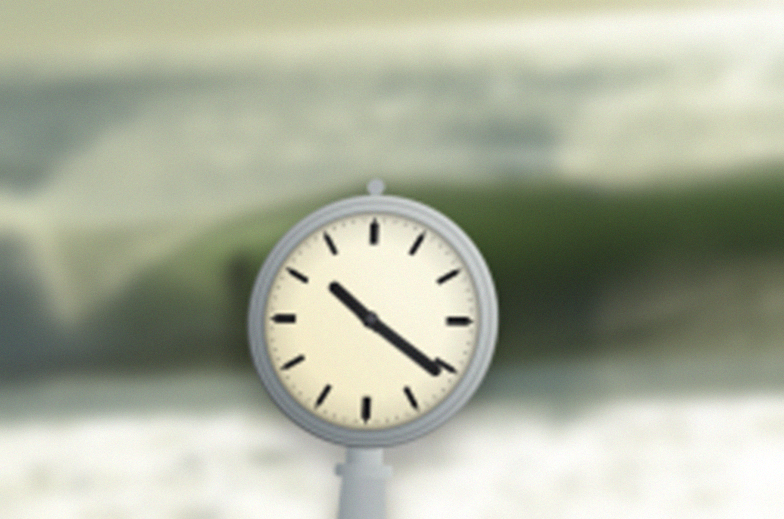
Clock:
{"hour": 10, "minute": 21}
